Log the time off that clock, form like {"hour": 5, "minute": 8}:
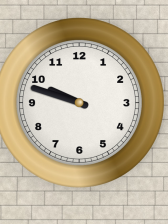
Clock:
{"hour": 9, "minute": 48}
